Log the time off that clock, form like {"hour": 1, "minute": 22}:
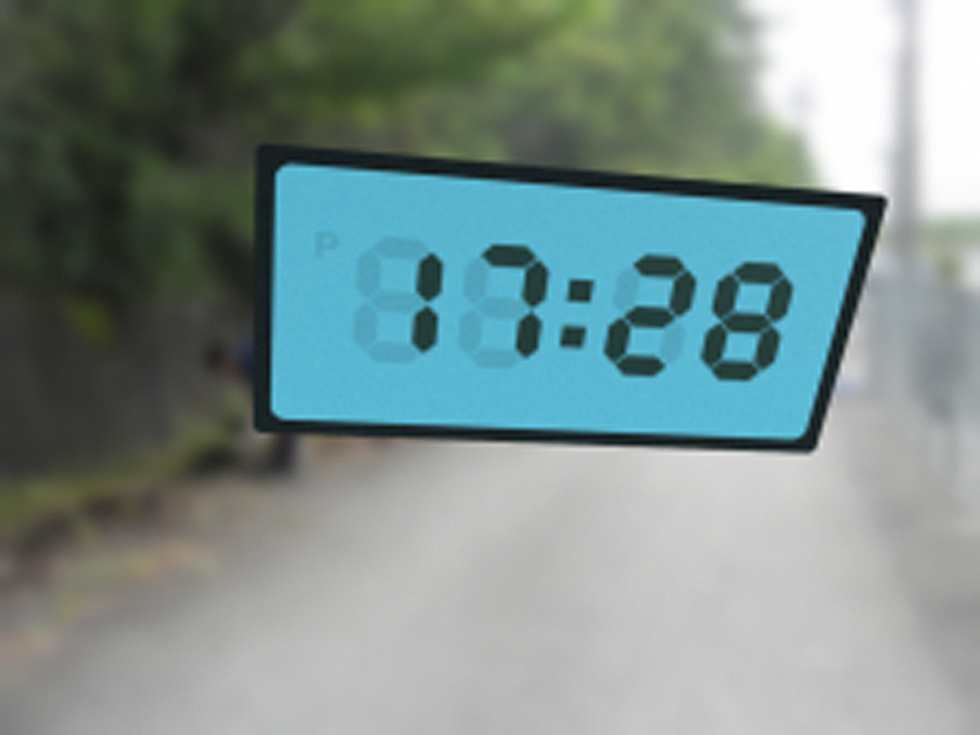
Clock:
{"hour": 17, "minute": 28}
